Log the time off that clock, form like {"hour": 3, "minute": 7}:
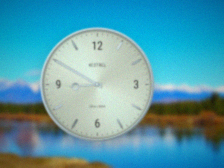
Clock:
{"hour": 8, "minute": 50}
